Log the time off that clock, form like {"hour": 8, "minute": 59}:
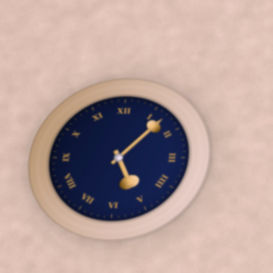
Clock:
{"hour": 5, "minute": 7}
